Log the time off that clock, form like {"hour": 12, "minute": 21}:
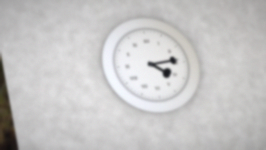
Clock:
{"hour": 4, "minute": 14}
